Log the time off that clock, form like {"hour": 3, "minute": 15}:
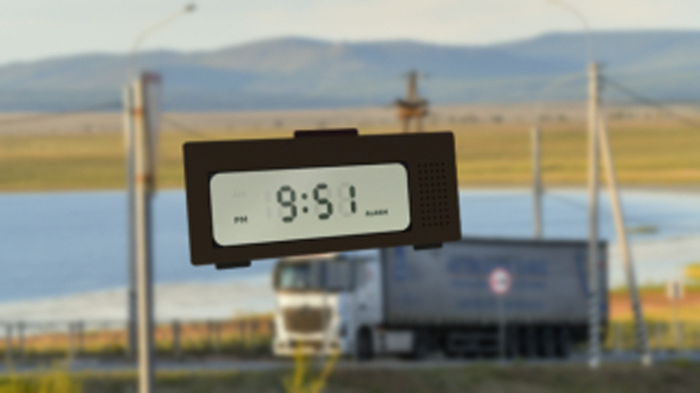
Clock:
{"hour": 9, "minute": 51}
